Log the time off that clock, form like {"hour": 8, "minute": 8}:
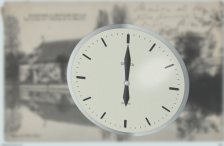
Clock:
{"hour": 6, "minute": 0}
